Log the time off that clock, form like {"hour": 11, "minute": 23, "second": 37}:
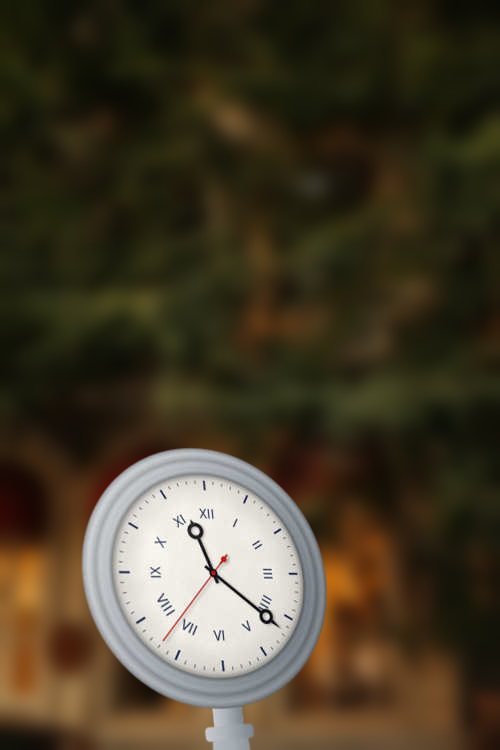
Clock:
{"hour": 11, "minute": 21, "second": 37}
